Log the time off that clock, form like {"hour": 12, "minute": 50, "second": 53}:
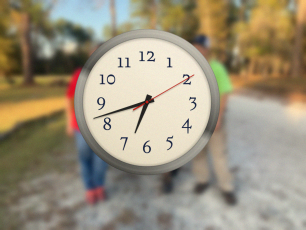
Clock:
{"hour": 6, "minute": 42, "second": 10}
